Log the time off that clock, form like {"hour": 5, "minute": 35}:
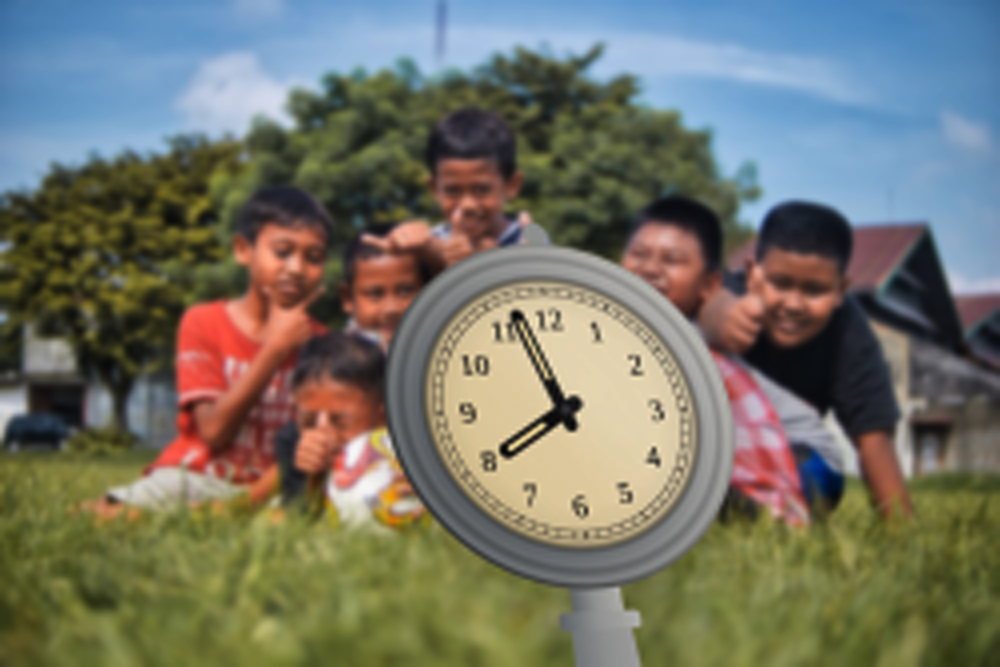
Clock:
{"hour": 7, "minute": 57}
